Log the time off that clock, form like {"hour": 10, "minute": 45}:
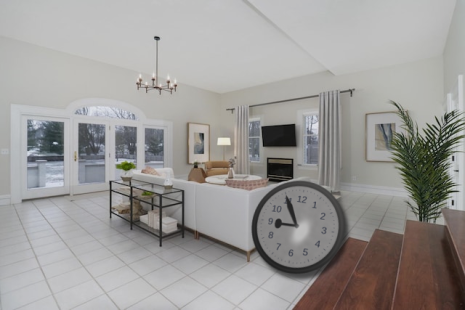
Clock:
{"hour": 8, "minute": 55}
